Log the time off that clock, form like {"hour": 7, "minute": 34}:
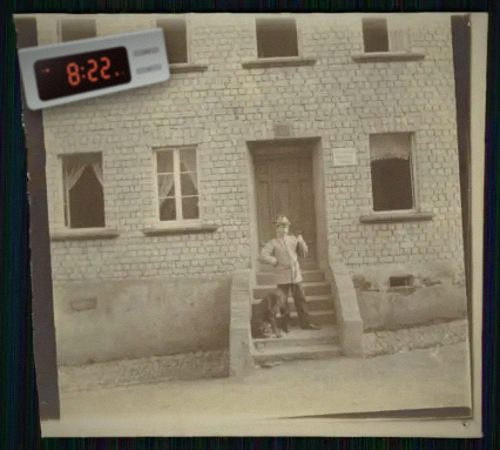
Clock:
{"hour": 8, "minute": 22}
